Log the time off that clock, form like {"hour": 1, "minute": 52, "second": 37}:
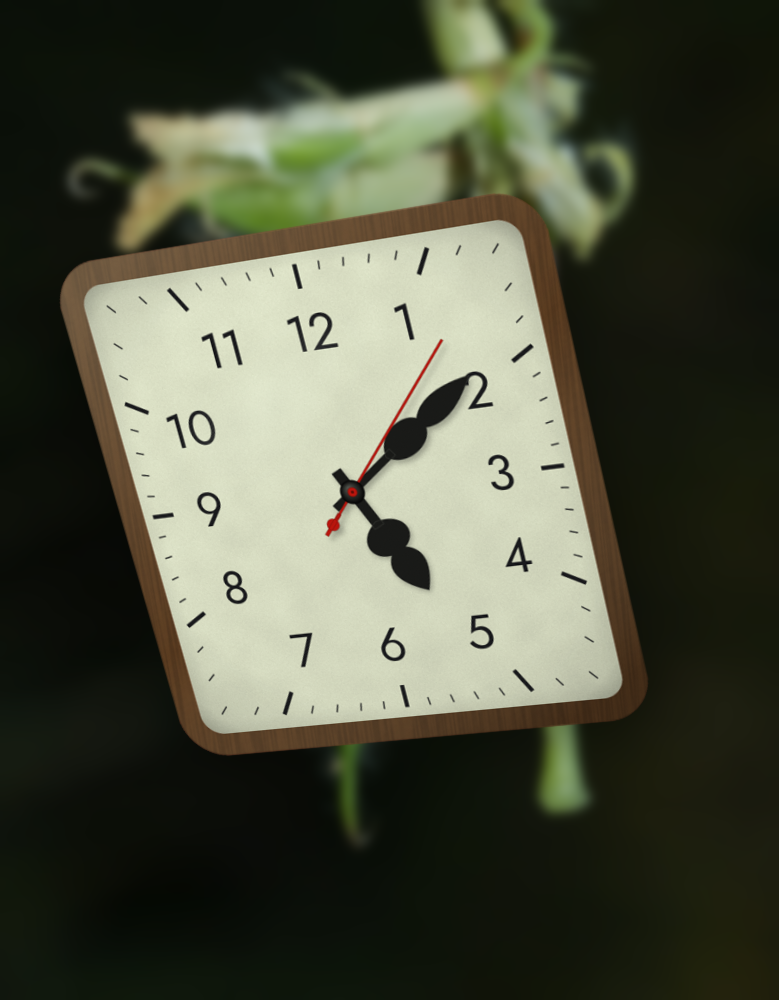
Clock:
{"hour": 5, "minute": 9, "second": 7}
